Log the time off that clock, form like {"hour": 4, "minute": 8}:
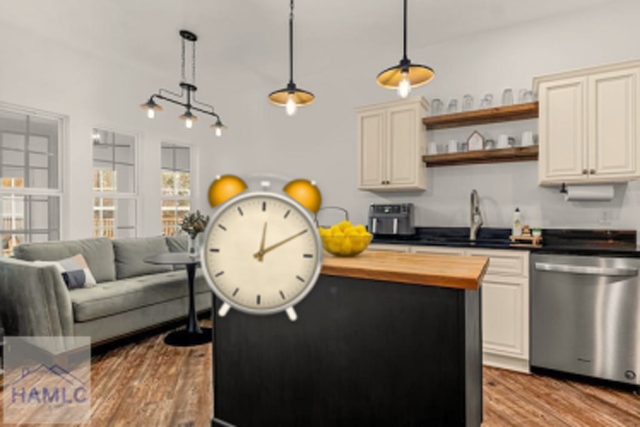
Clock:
{"hour": 12, "minute": 10}
